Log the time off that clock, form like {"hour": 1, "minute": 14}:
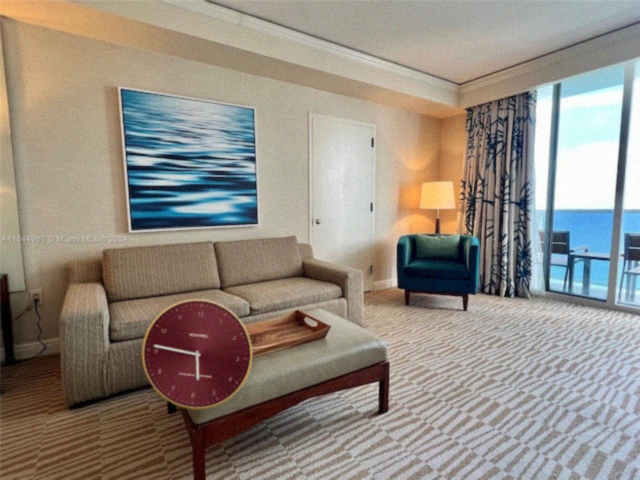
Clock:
{"hour": 5, "minute": 46}
